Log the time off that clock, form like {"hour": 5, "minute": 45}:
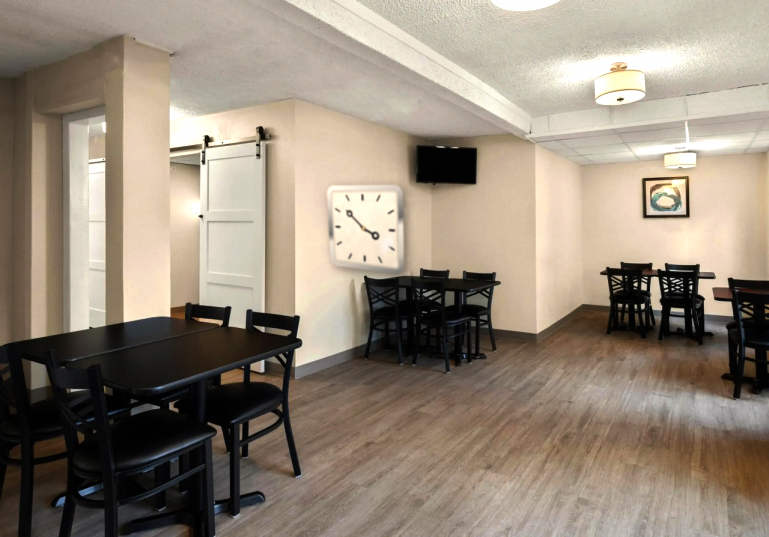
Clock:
{"hour": 3, "minute": 52}
